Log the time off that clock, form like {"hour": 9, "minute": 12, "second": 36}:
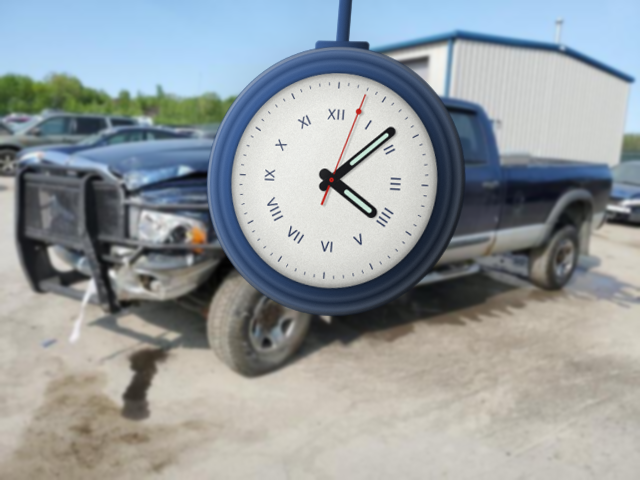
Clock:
{"hour": 4, "minute": 8, "second": 3}
